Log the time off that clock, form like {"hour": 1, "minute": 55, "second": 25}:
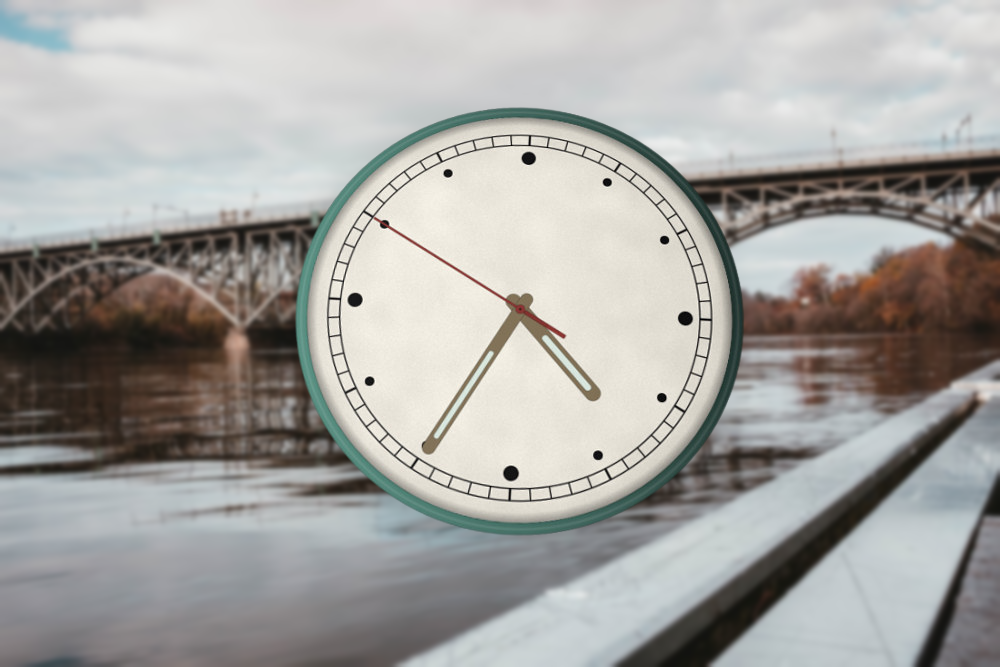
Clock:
{"hour": 4, "minute": 34, "second": 50}
